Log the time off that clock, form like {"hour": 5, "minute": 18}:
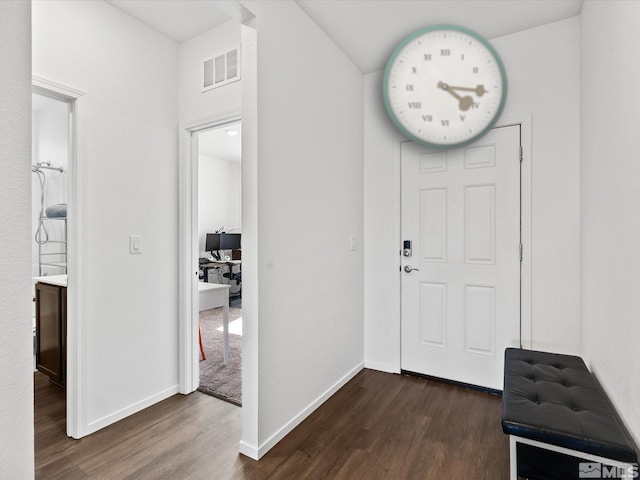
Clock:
{"hour": 4, "minute": 16}
